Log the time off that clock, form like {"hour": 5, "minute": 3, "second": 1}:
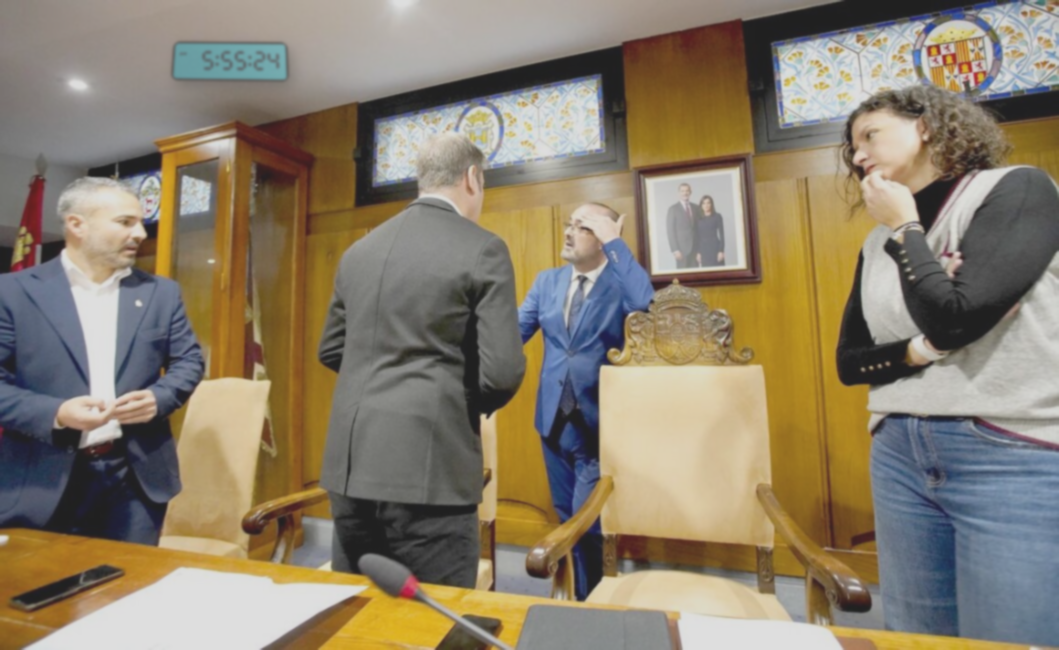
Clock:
{"hour": 5, "minute": 55, "second": 24}
